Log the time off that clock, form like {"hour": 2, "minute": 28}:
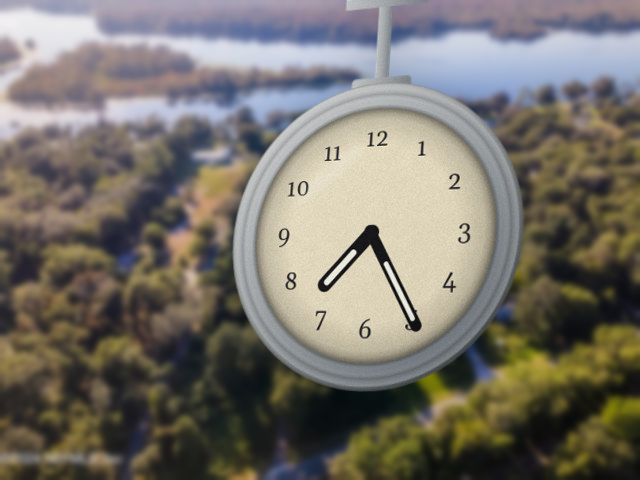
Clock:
{"hour": 7, "minute": 25}
